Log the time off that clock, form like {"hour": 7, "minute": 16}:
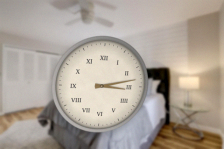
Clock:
{"hour": 3, "minute": 13}
